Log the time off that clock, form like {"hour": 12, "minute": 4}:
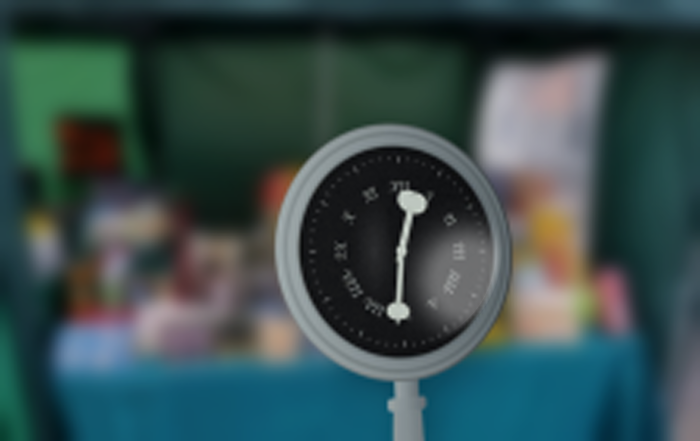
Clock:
{"hour": 12, "minute": 31}
